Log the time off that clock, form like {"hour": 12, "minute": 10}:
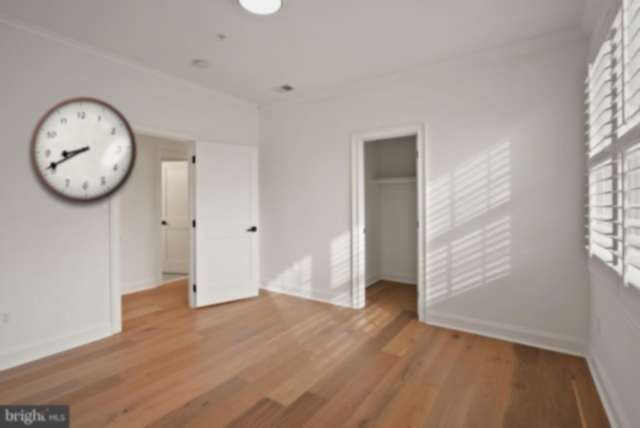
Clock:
{"hour": 8, "minute": 41}
